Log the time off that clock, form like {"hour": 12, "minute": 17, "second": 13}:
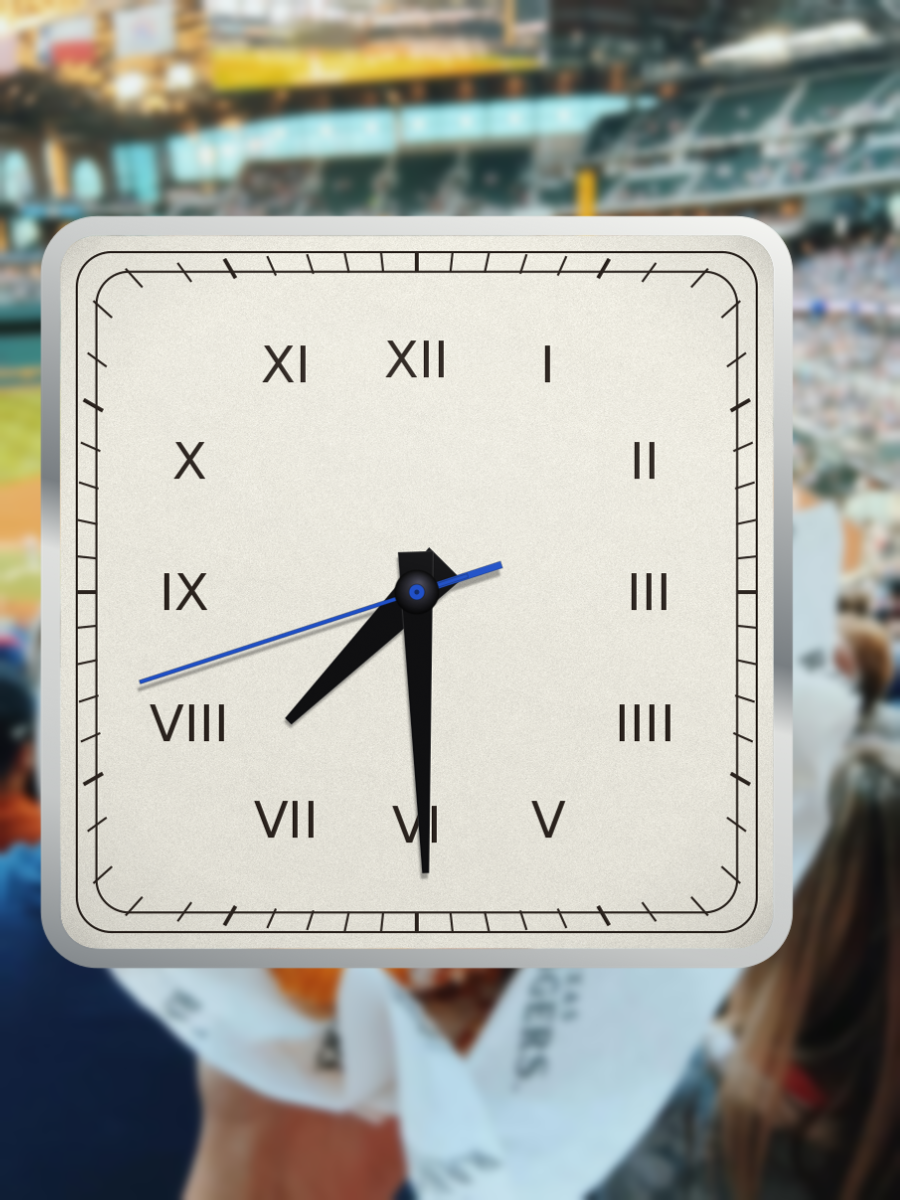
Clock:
{"hour": 7, "minute": 29, "second": 42}
